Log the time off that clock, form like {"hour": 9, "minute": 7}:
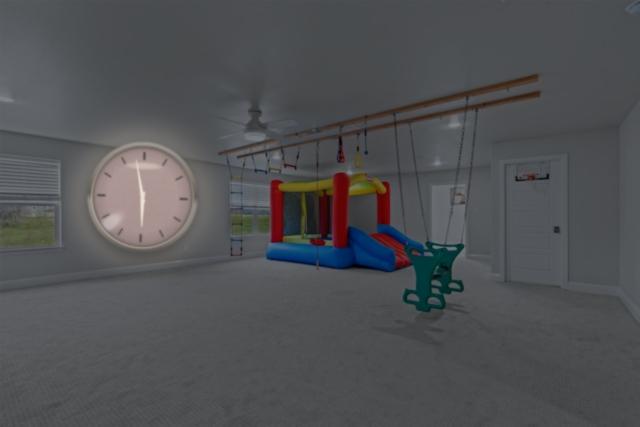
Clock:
{"hour": 5, "minute": 58}
